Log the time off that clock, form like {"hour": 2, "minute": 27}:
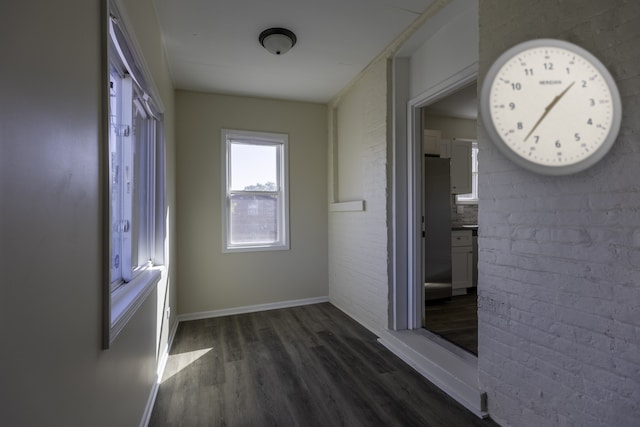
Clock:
{"hour": 1, "minute": 37}
